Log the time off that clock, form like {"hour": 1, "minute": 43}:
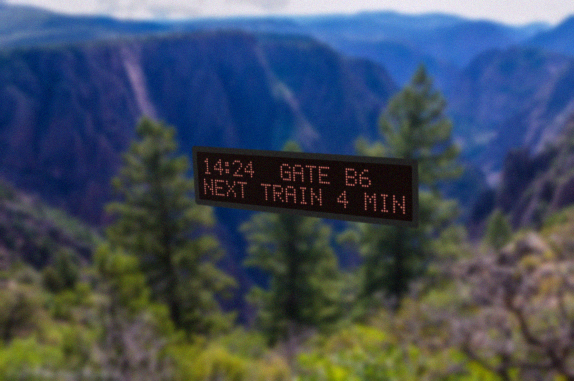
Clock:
{"hour": 14, "minute": 24}
